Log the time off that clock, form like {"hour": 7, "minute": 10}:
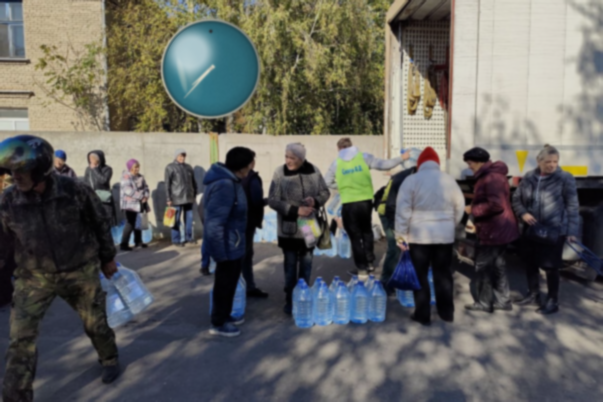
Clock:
{"hour": 7, "minute": 37}
